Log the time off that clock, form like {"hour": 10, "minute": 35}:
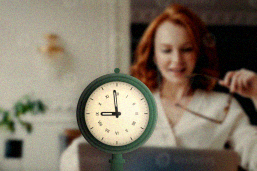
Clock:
{"hour": 8, "minute": 59}
